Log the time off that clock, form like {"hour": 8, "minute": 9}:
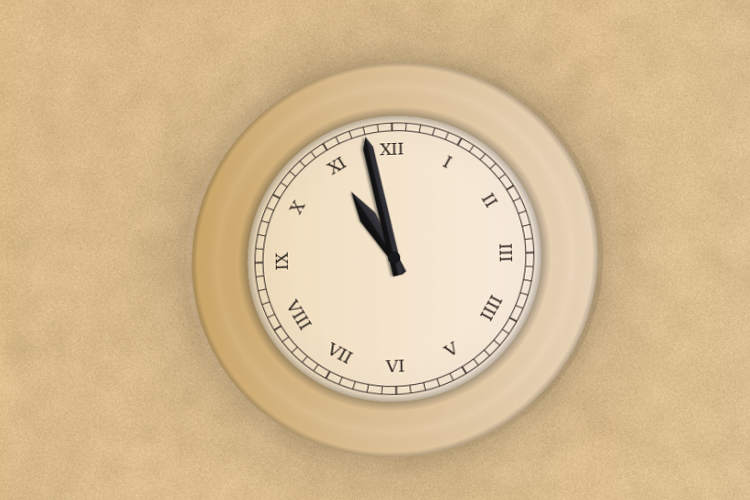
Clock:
{"hour": 10, "minute": 58}
